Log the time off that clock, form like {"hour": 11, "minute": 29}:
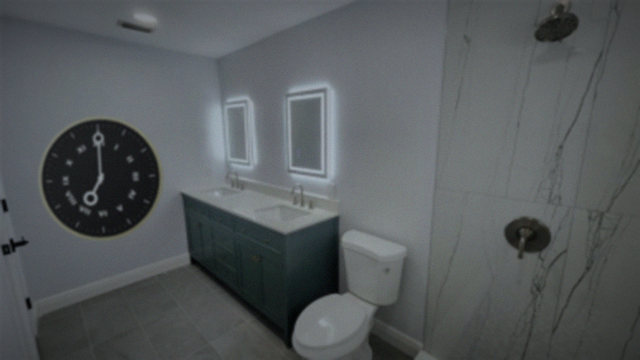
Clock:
{"hour": 7, "minute": 0}
